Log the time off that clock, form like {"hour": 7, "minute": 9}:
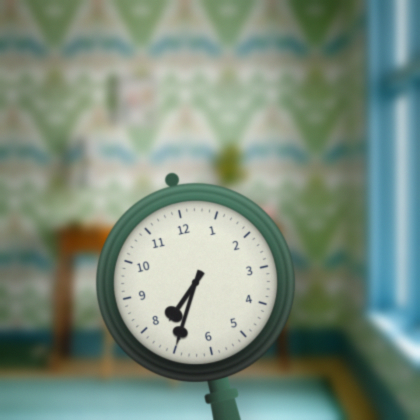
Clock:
{"hour": 7, "minute": 35}
